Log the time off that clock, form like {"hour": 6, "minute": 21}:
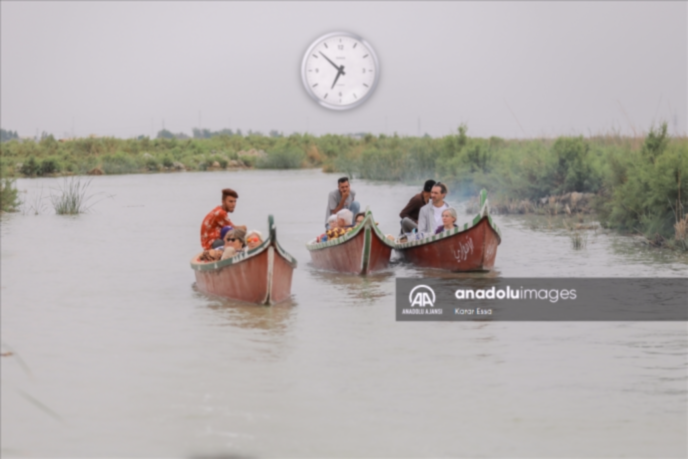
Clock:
{"hour": 6, "minute": 52}
